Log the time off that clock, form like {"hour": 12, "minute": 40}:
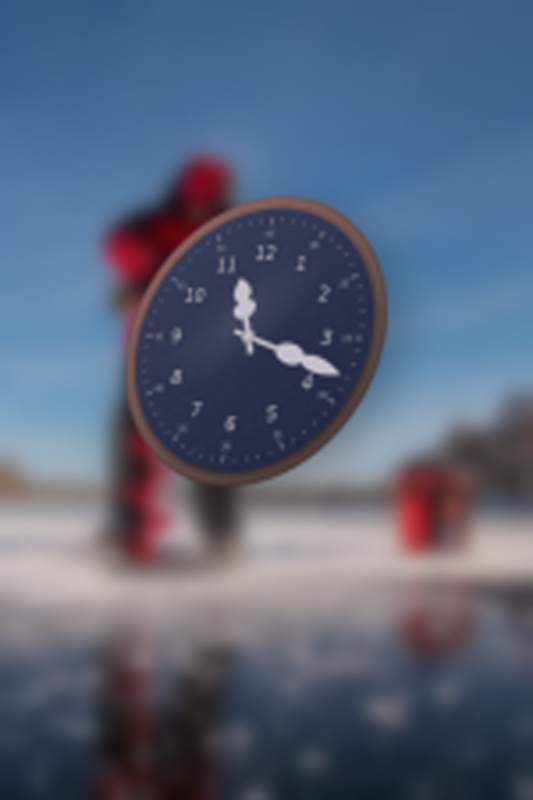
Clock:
{"hour": 11, "minute": 18}
